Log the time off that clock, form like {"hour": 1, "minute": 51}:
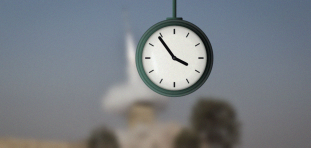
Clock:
{"hour": 3, "minute": 54}
